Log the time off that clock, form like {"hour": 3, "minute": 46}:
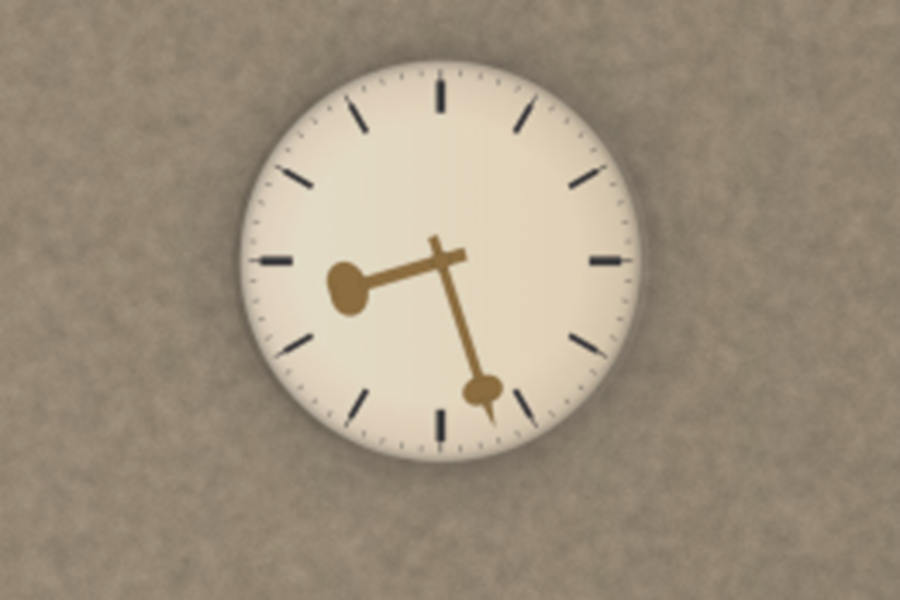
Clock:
{"hour": 8, "minute": 27}
